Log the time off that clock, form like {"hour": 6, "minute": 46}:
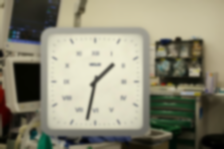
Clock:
{"hour": 1, "minute": 32}
